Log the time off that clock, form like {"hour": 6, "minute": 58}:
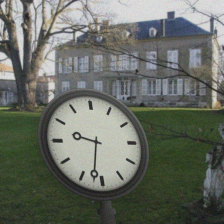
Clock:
{"hour": 9, "minute": 32}
